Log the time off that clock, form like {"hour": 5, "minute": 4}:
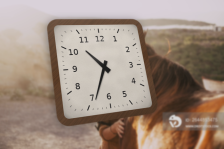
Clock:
{"hour": 10, "minute": 34}
